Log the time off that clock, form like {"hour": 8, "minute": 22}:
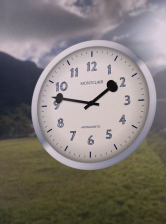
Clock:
{"hour": 1, "minute": 47}
